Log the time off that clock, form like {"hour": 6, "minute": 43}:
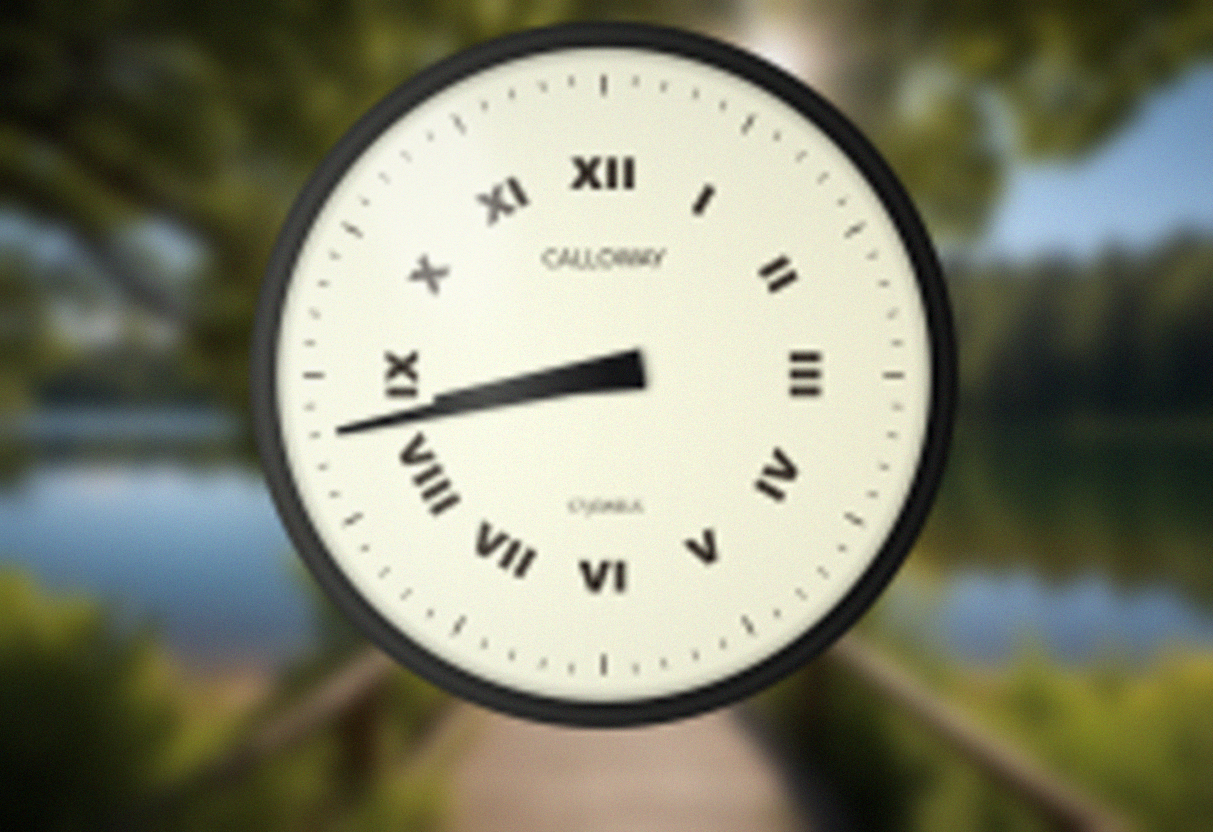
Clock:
{"hour": 8, "minute": 43}
